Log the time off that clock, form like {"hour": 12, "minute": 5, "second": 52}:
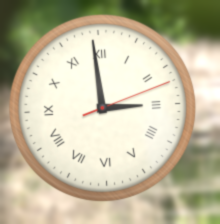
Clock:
{"hour": 2, "minute": 59, "second": 12}
